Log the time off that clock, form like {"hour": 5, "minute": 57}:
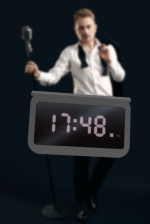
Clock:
{"hour": 17, "minute": 48}
